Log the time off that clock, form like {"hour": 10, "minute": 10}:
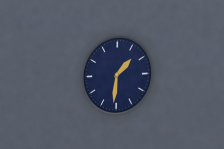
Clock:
{"hour": 1, "minute": 31}
